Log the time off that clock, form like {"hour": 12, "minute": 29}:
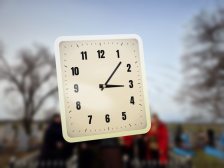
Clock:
{"hour": 3, "minute": 7}
